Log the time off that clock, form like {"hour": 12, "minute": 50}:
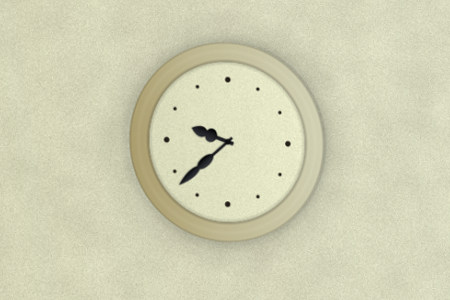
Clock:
{"hour": 9, "minute": 38}
